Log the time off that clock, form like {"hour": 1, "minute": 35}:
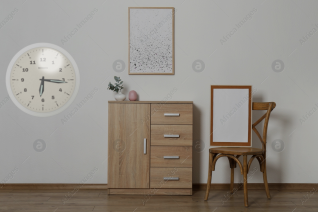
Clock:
{"hour": 6, "minute": 16}
